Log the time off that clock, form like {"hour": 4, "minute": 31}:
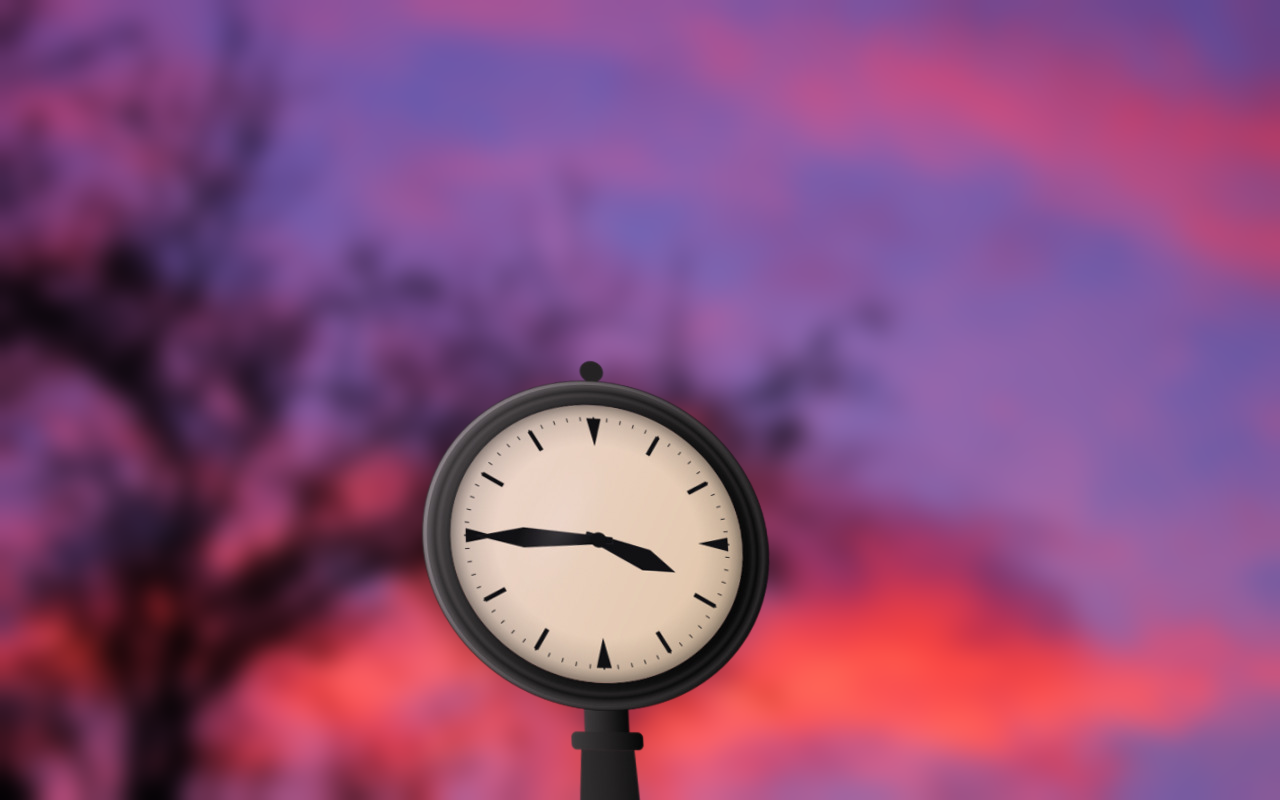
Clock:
{"hour": 3, "minute": 45}
